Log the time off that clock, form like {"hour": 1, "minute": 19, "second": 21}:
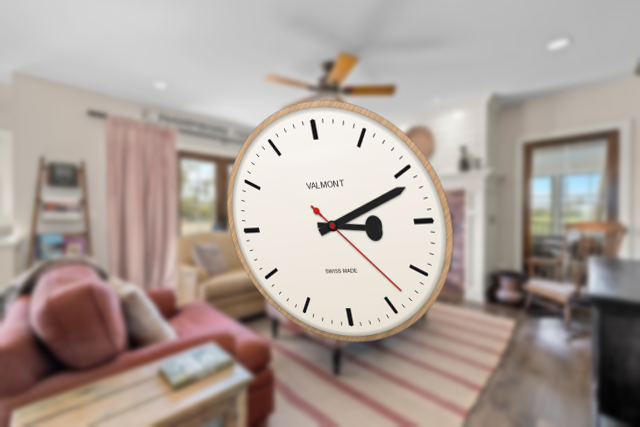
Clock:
{"hour": 3, "minute": 11, "second": 23}
